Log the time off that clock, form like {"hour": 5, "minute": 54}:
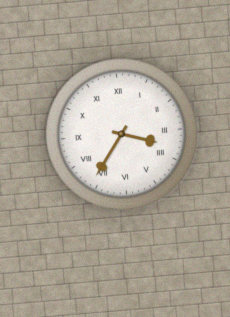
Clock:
{"hour": 3, "minute": 36}
